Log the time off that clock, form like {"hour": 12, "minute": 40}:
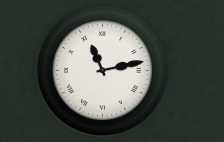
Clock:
{"hour": 11, "minute": 13}
